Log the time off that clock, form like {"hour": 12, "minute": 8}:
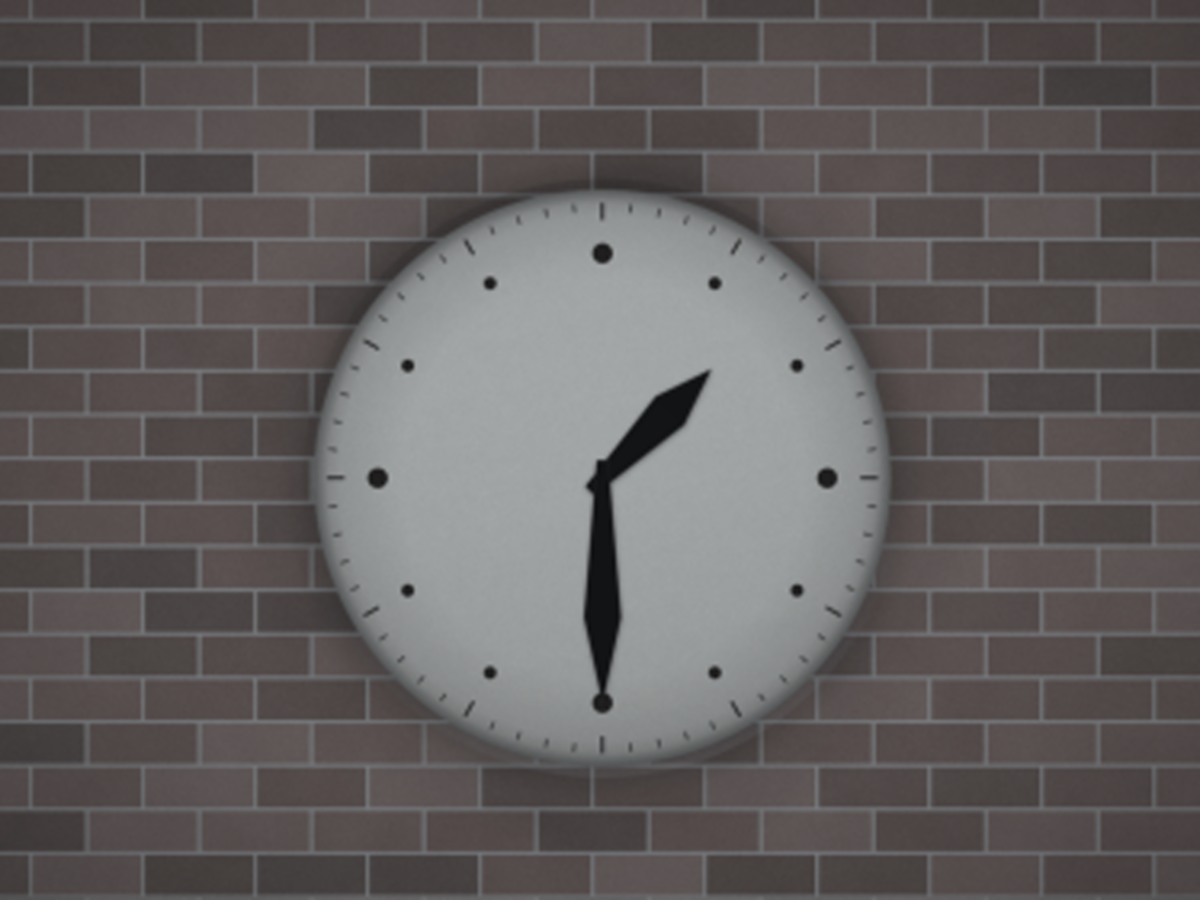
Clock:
{"hour": 1, "minute": 30}
